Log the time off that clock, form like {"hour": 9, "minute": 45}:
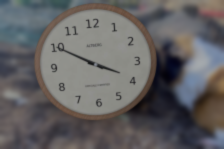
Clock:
{"hour": 3, "minute": 50}
